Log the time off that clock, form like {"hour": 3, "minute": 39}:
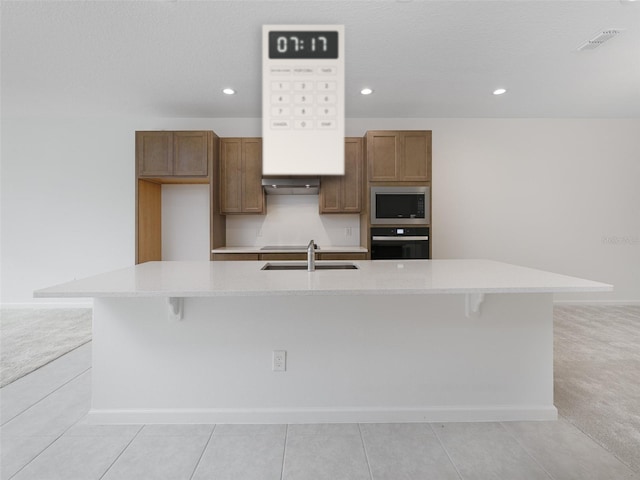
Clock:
{"hour": 7, "minute": 17}
